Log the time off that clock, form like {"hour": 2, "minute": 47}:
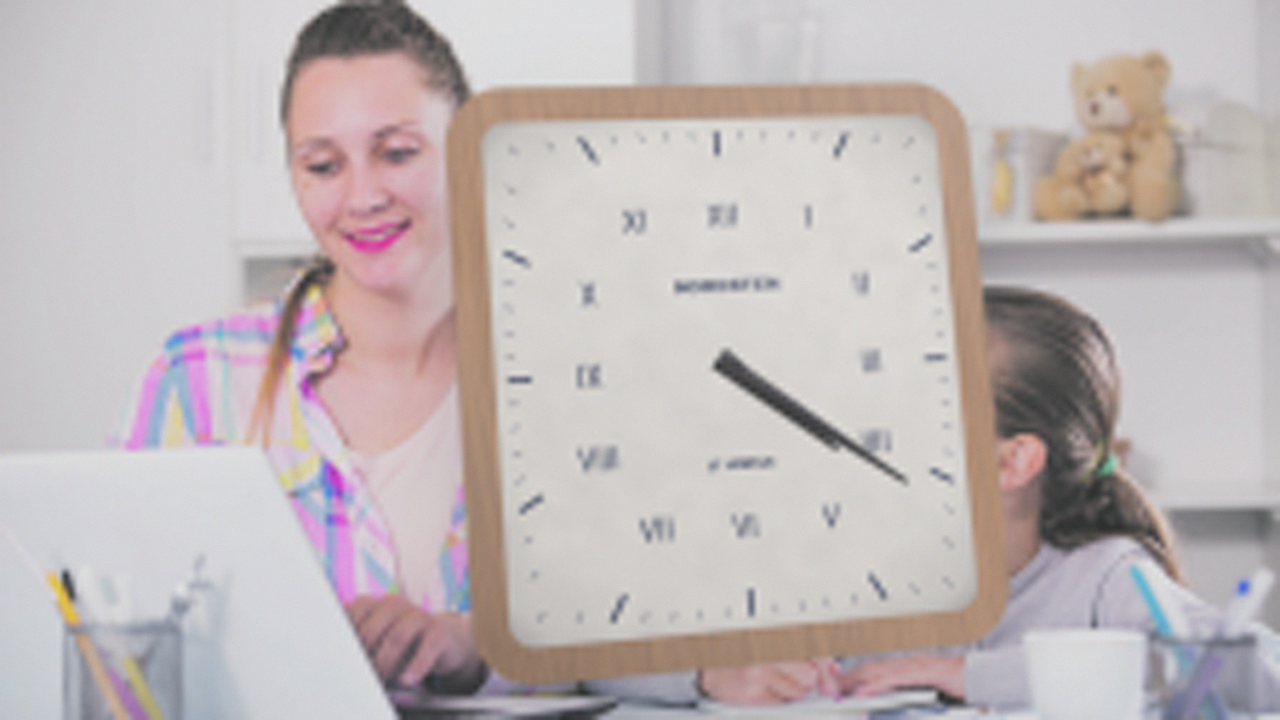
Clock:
{"hour": 4, "minute": 21}
